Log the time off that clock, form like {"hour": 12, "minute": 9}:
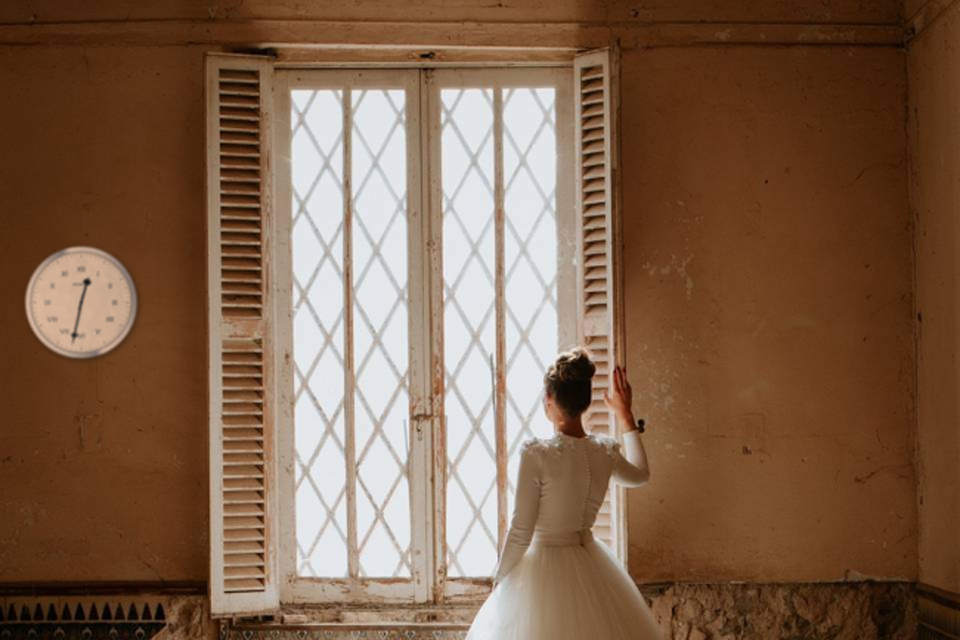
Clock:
{"hour": 12, "minute": 32}
